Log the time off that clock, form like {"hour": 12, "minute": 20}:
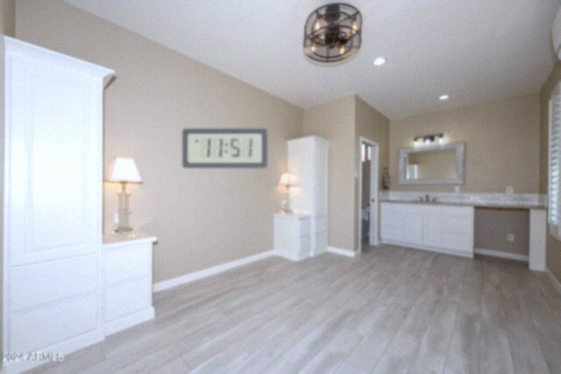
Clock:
{"hour": 11, "minute": 51}
